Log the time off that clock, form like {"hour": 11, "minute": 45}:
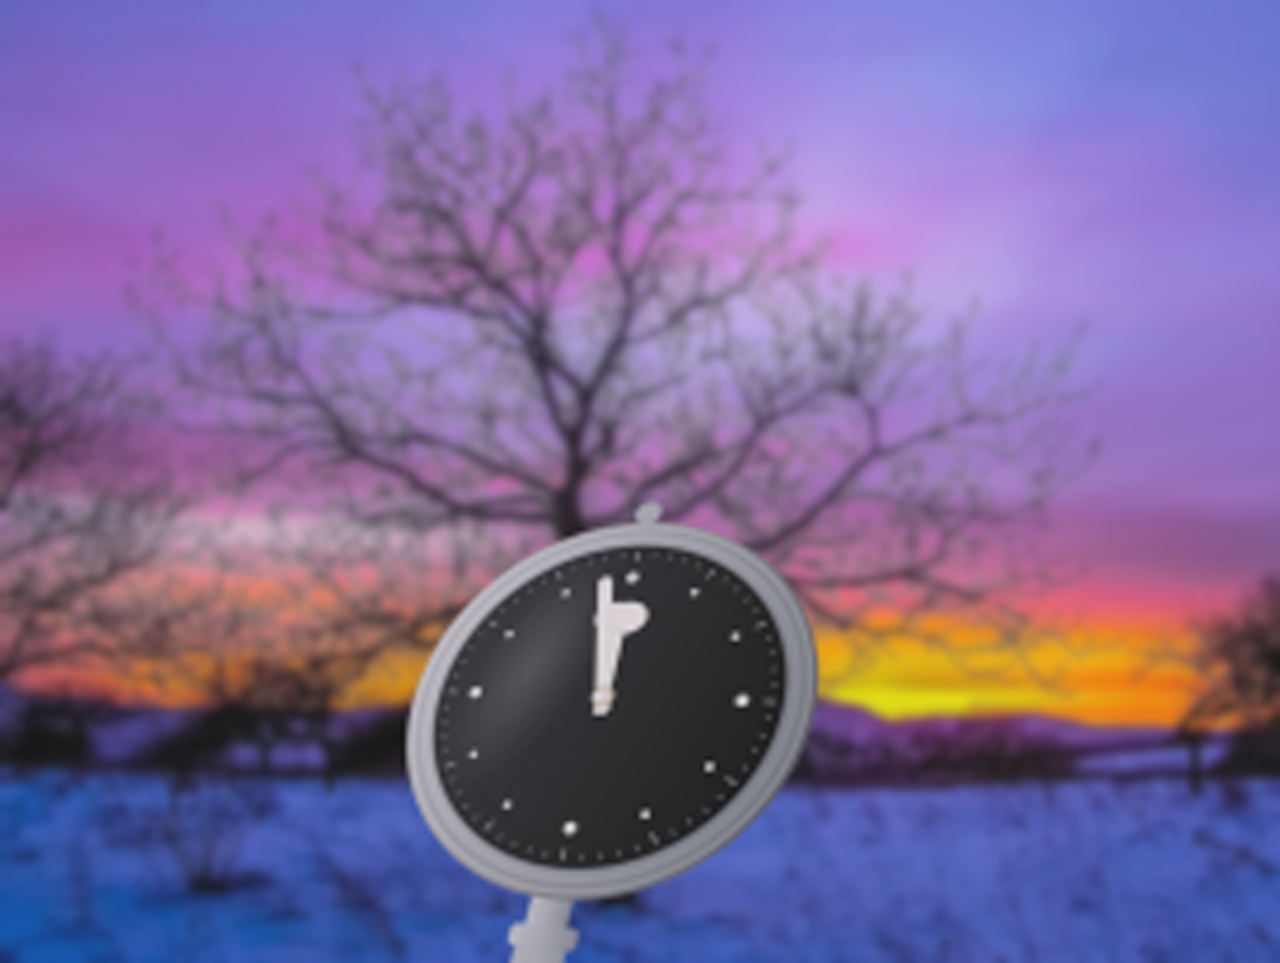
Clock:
{"hour": 11, "minute": 58}
